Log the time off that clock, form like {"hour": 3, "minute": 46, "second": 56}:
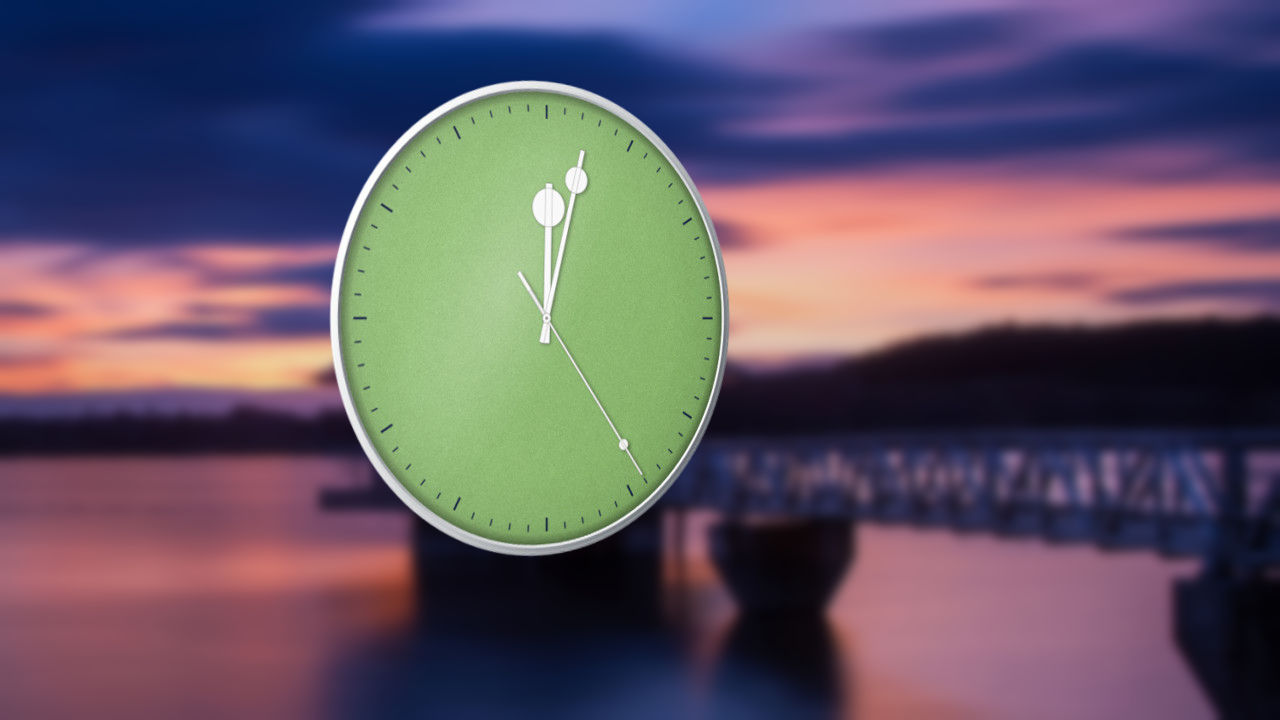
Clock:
{"hour": 12, "minute": 2, "second": 24}
